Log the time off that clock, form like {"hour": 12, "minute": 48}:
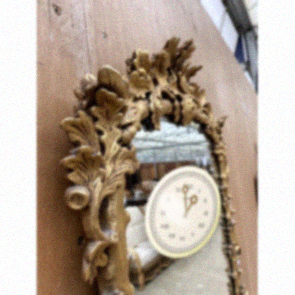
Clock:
{"hour": 12, "minute": 58}
